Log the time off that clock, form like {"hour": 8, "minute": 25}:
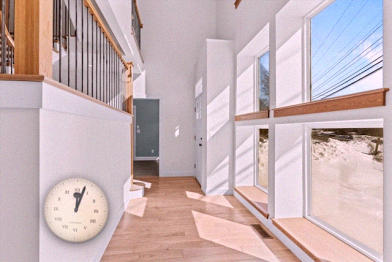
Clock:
{"hour": 12, "minute": 3}
